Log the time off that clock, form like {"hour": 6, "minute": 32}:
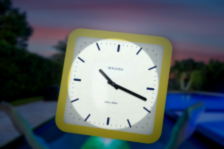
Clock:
{"hour": 10, "minute": 18}
